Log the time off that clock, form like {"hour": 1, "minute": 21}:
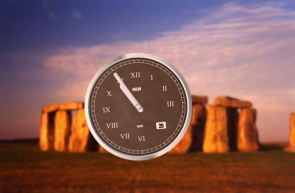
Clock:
{"hour": 10, "minute": 55}
